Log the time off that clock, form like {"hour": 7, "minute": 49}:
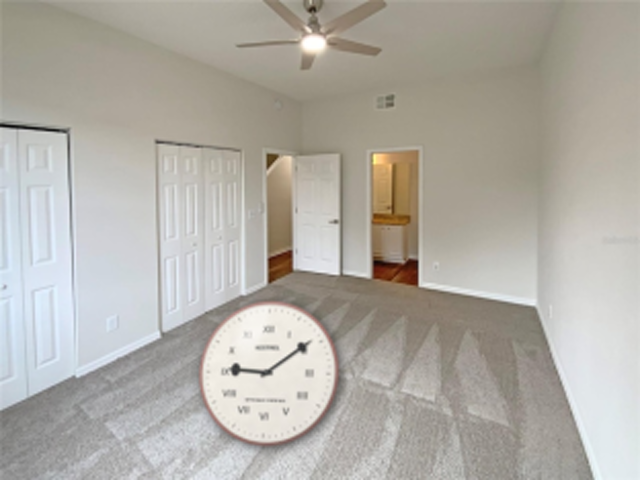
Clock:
{"hour": 9, "minute": 9}
